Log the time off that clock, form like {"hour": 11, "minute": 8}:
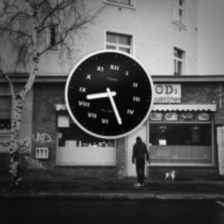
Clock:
{"hour": 8, "minute": 25}
